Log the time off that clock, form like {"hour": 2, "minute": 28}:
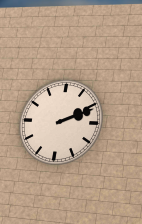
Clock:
{"hour": 2, "minute": 11}
